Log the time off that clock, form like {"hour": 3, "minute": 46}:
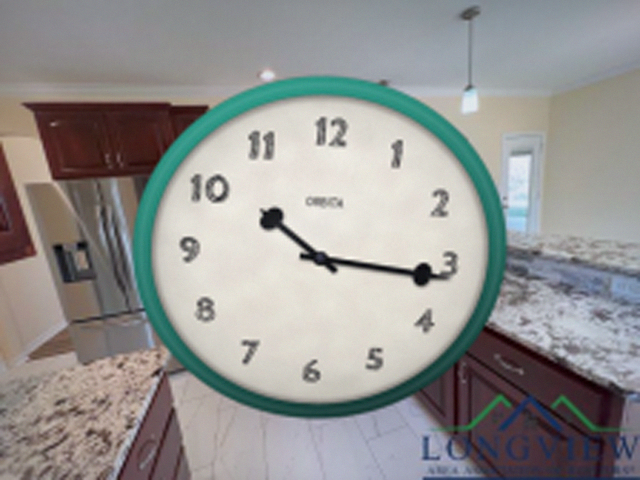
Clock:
{"hour": 10, "minute": 16}
